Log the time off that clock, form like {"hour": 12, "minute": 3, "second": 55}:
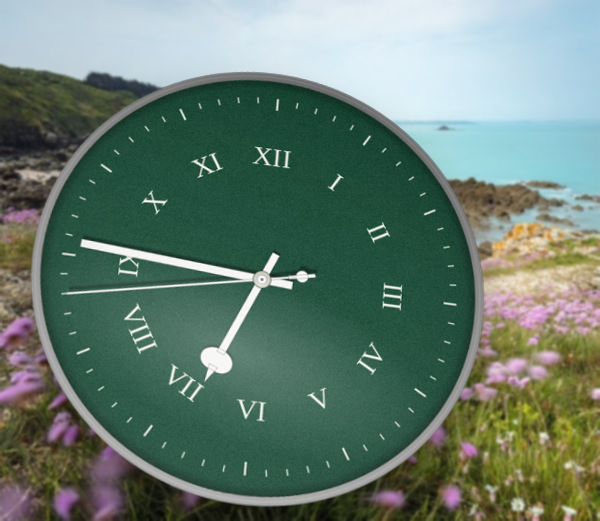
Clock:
{"hour": 6, "minute": 45, "second": 43}
